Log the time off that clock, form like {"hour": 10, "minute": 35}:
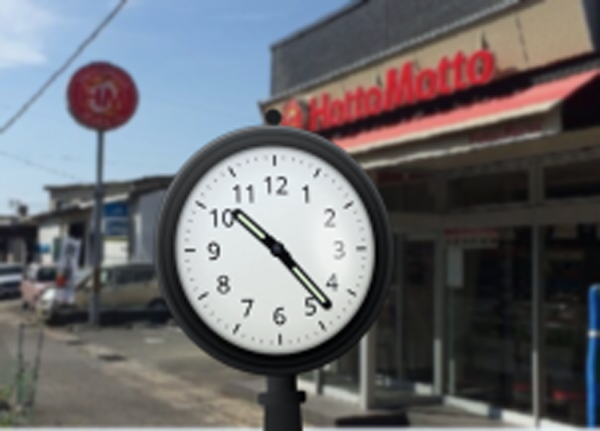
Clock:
{"hour": 10, "minute": 23}
